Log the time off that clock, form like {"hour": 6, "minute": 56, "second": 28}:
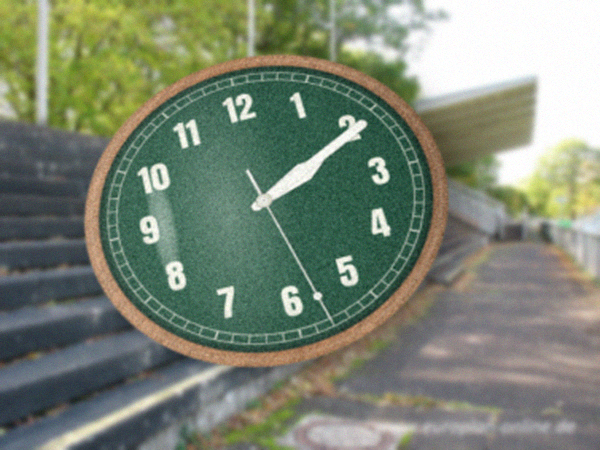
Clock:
{"hour": 2, "minute": 10, "second": 28}
